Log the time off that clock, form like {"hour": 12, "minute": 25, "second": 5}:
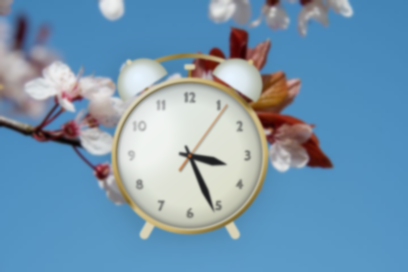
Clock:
{"hour": 3, "minute": 26, "second": 6}
